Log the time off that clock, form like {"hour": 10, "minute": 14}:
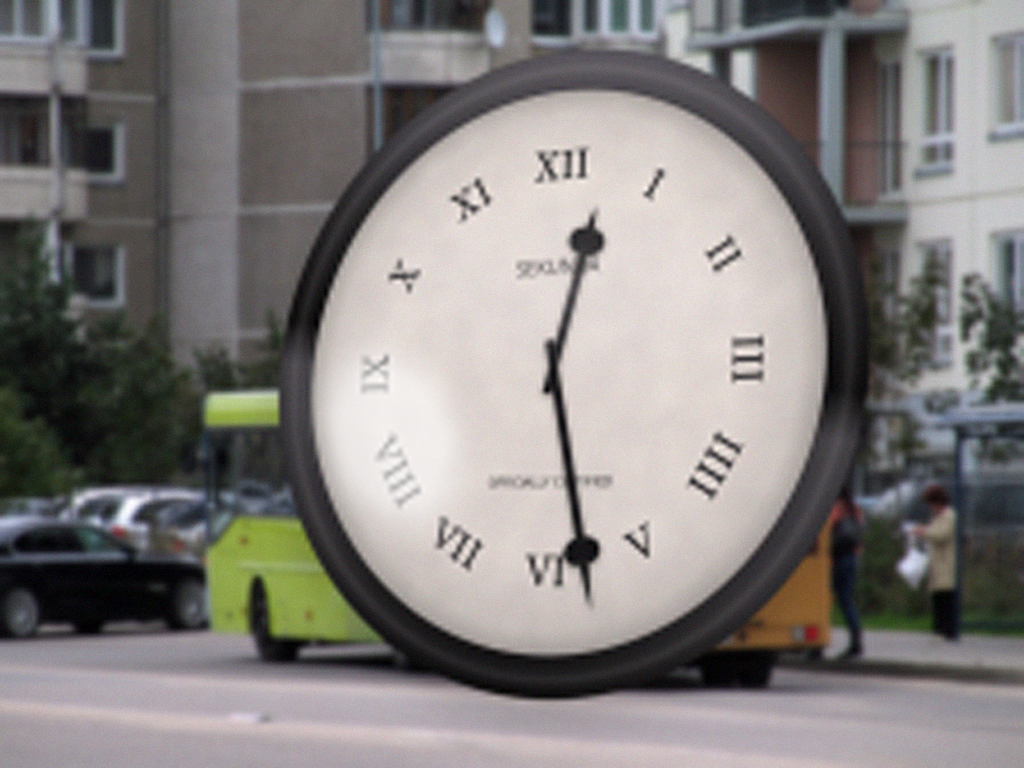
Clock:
{"hour": 12, "minute": 28}
